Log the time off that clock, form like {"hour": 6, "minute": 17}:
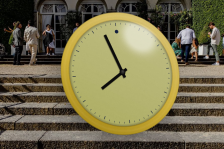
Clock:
{"hour": 7, "minute": 57}
